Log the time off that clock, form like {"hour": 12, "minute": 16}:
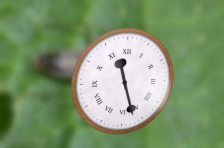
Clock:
{"hour": 11, "minute": 27}
